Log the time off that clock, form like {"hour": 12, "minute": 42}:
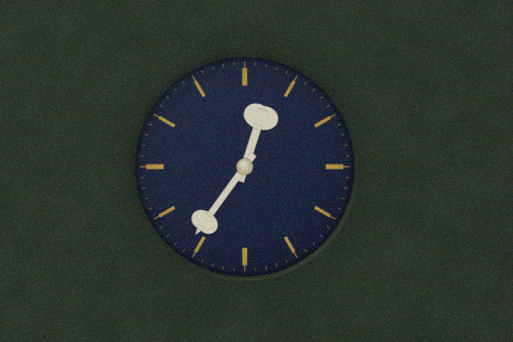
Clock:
{"hour": 12, "minute": 36}
